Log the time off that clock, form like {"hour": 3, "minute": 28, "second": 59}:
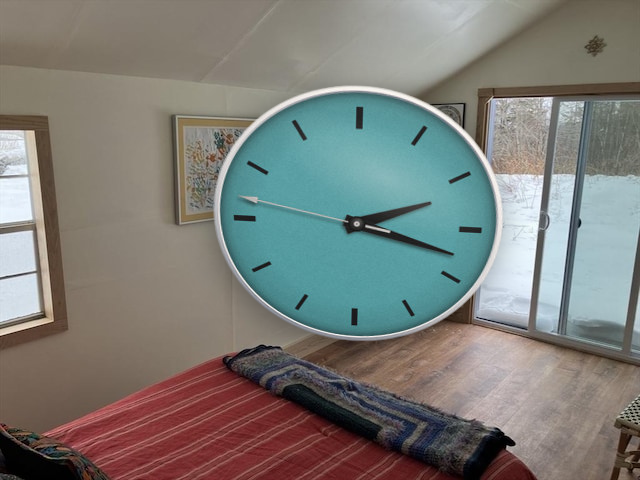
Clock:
{"hour": 2, "minute": 17, "second": 47}
